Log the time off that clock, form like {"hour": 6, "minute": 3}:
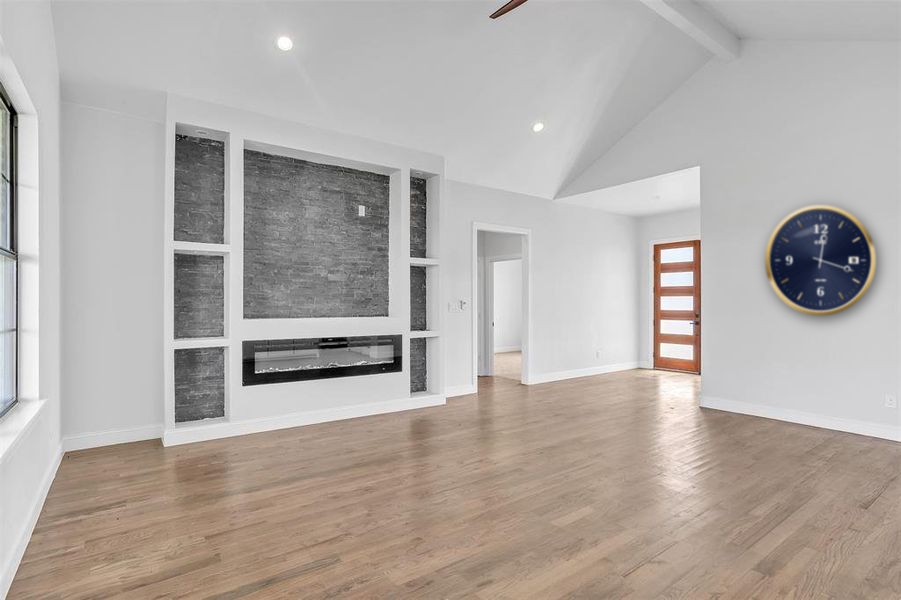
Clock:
{"hour": 12, "minute": 18}
